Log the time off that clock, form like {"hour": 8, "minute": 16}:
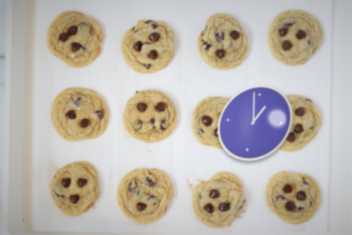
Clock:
{"hour": 12, "minute": 58}
